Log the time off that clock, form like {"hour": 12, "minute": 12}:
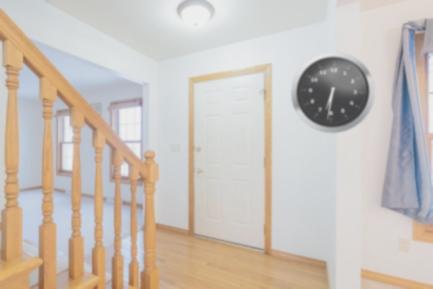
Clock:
{"hour": 6, "minute": 31}
